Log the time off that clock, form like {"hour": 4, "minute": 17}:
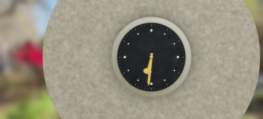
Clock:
{"hour": 6, "minute": 31}
